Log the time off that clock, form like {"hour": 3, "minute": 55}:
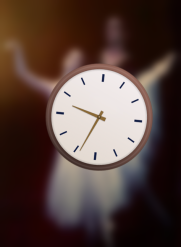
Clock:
{"hour": 9, "minute": 34}
